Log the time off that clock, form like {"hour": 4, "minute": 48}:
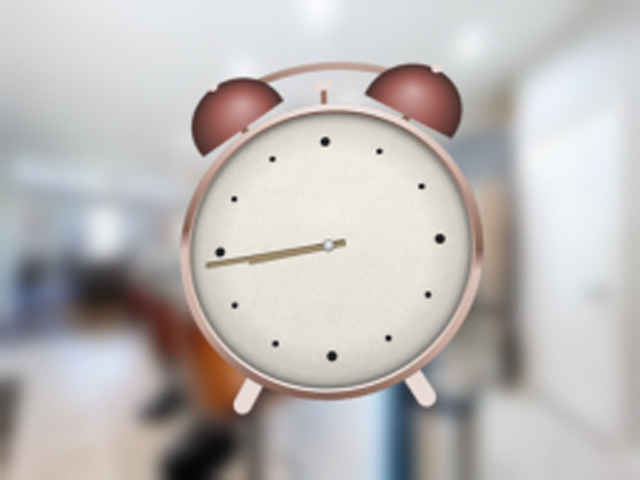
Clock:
{"hour": 8, "minute": 44}
